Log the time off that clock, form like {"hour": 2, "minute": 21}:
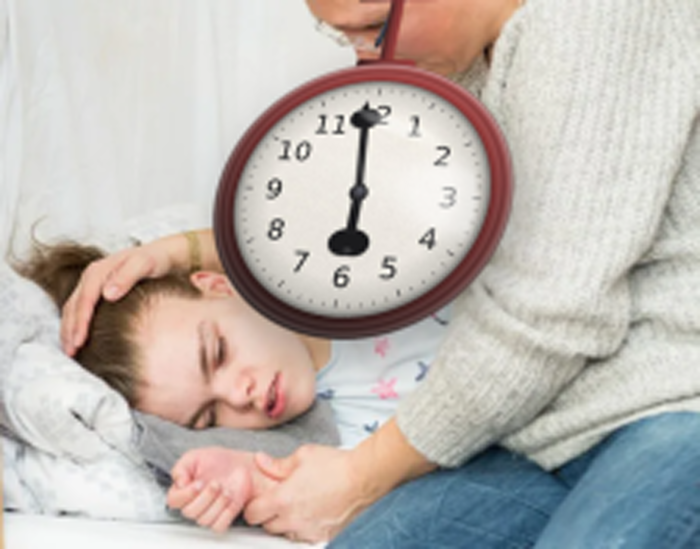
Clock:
{"hour": 5, "minute": 59}
